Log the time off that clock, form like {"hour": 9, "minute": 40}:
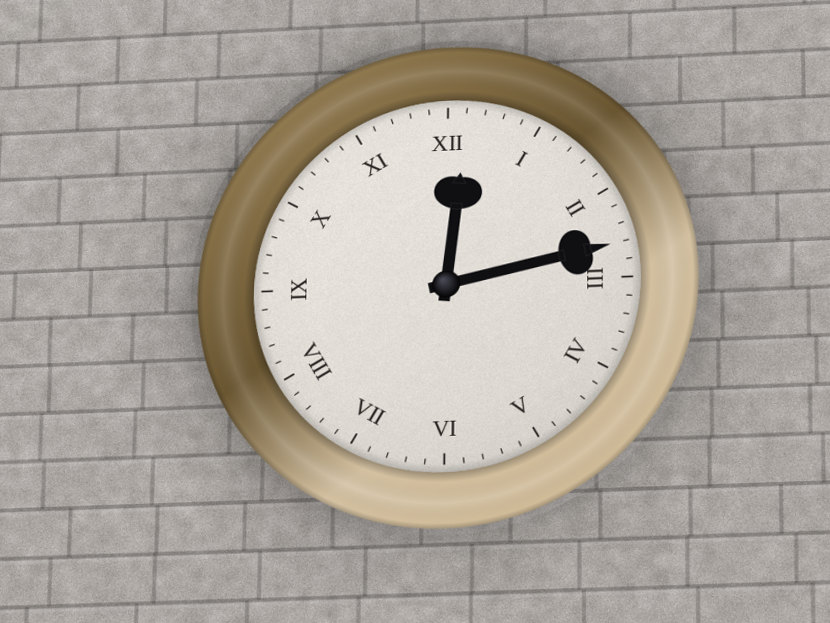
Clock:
{"hour": 12, "minute": 13}
